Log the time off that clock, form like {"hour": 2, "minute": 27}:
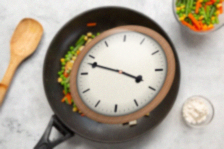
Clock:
{"hour": 3, "minute": 48}
